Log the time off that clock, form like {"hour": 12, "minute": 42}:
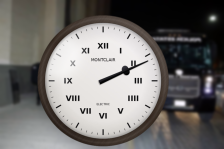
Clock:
{"hour": 2, "minute": 11}
